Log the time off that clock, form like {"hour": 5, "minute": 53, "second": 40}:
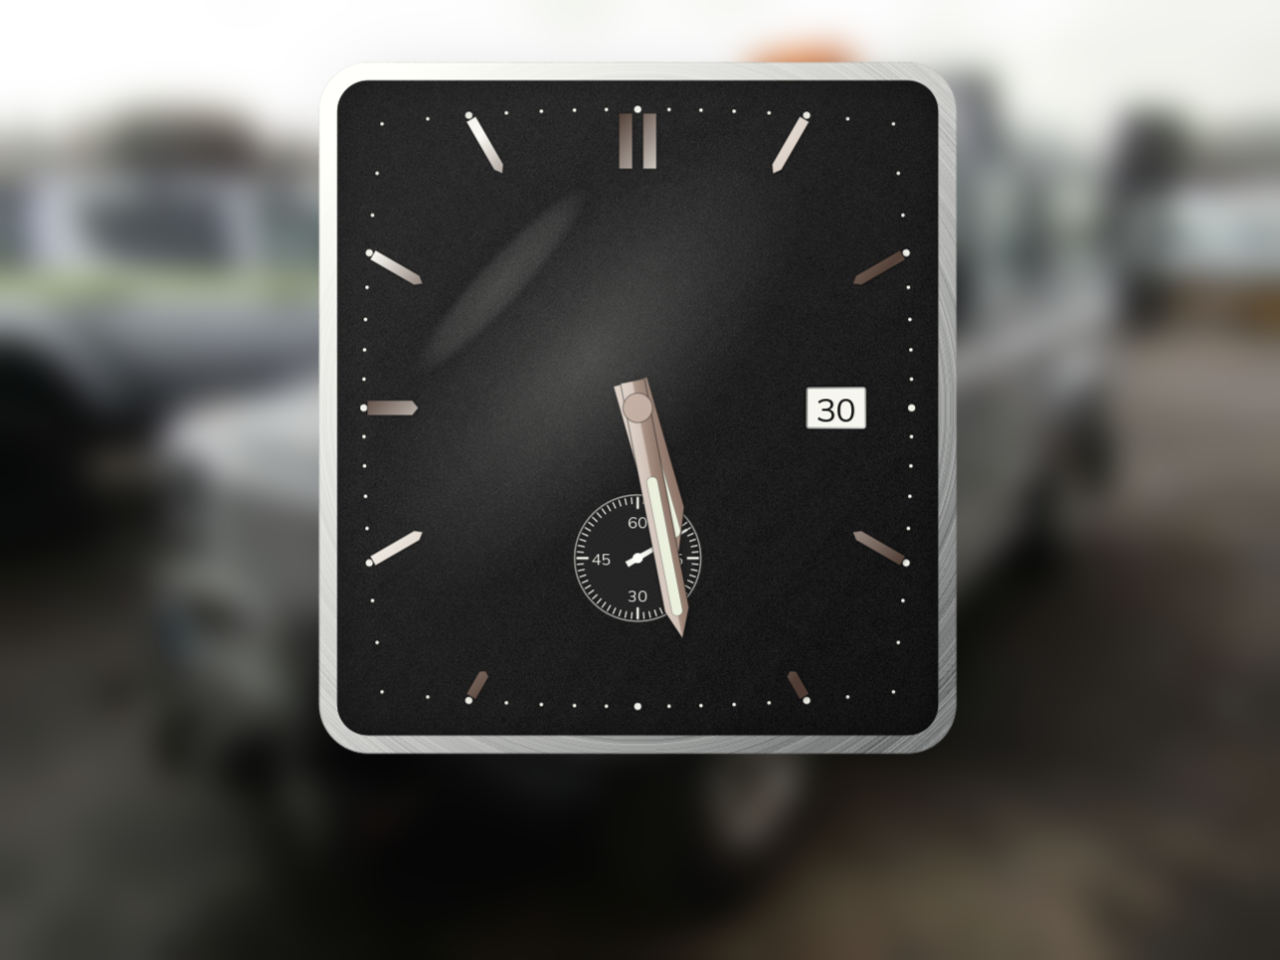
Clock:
{"hour": 5, "minute": 28, "second": 10}
